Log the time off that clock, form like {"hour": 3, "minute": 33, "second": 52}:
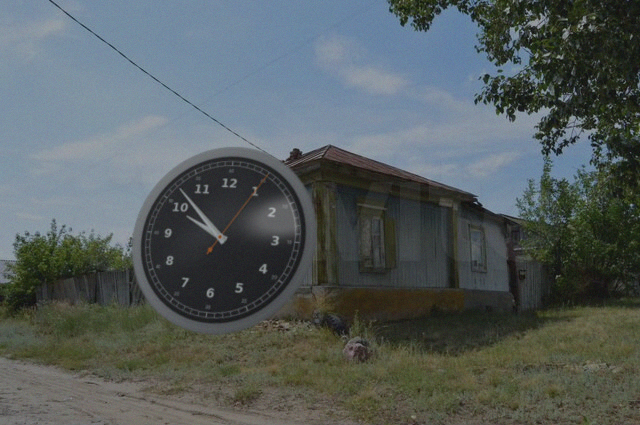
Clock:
{"hour": 9, "minute": 52, "second": 5}
